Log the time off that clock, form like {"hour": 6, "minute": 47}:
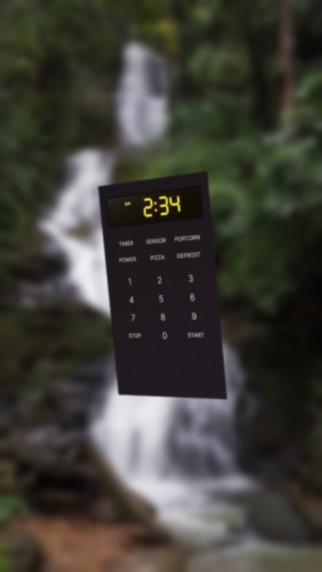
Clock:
{"hour": 2, "minute": 34}
